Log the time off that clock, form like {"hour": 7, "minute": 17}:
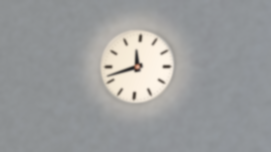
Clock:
{"hour": 11, "minute": 42}
